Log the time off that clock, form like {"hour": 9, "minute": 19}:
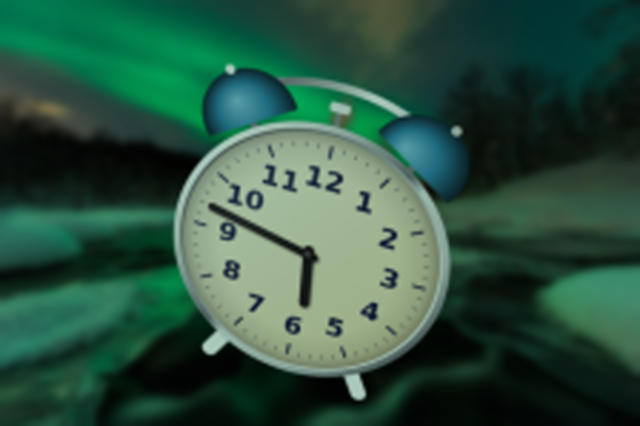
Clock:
{"hour": 5, "minute": 47}
